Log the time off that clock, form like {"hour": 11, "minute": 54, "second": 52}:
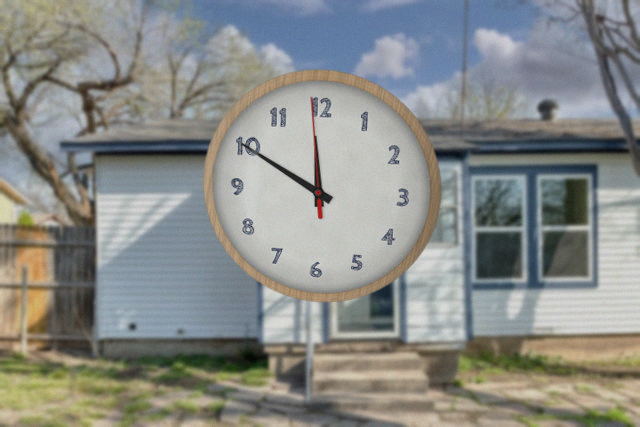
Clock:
{"hour": 11, "minute": 49, "second": 59}
